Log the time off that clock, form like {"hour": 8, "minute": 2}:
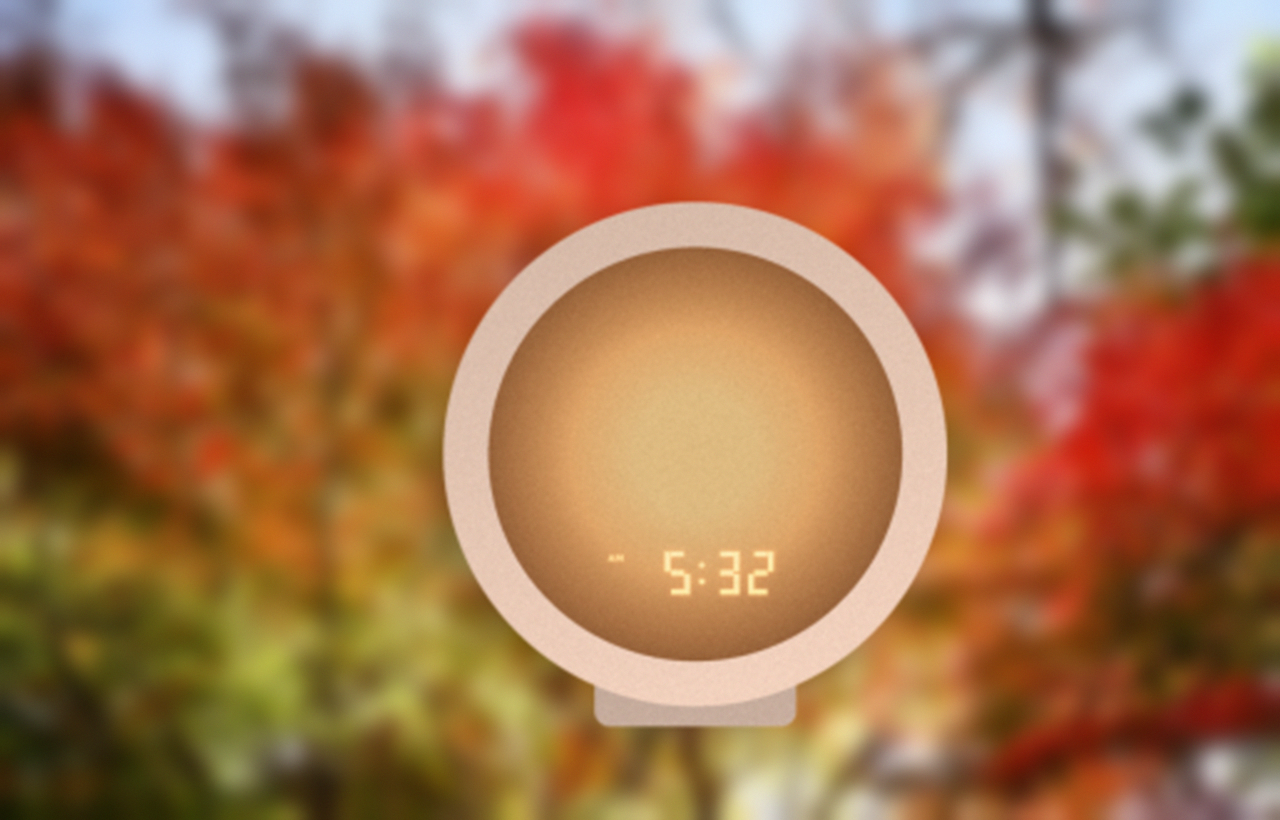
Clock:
{"hour": 5, "minute": 32}
